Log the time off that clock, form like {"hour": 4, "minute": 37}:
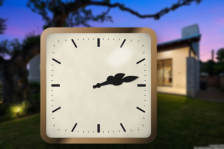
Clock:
{"hour": 2, "minute": 13}
